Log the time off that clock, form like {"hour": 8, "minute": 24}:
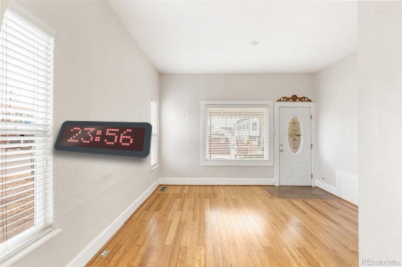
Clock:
{"hour": 23, "minute": 56}
